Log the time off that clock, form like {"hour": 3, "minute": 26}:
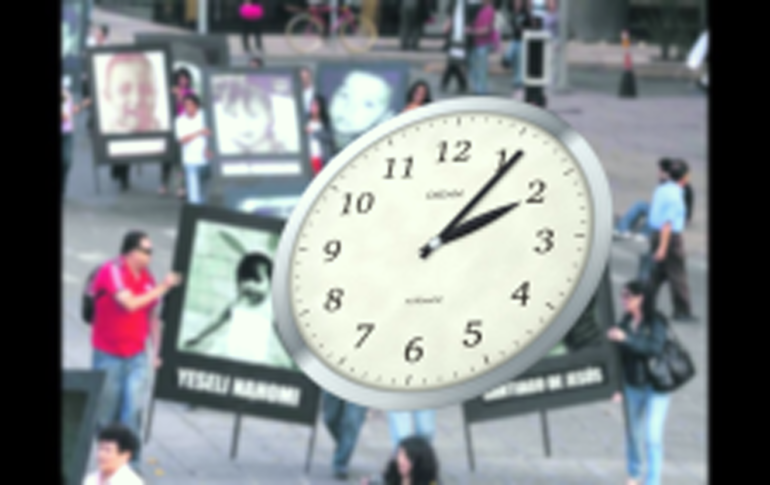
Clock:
{"hour": 2, "minute": 6}
